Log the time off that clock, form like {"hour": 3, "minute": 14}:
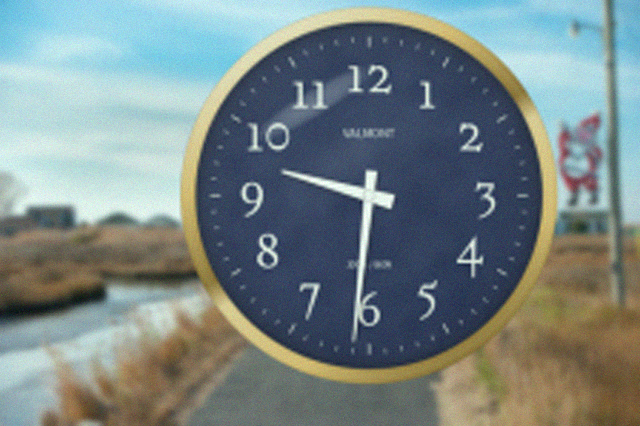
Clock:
{"hour": 9, "minute": 31}
